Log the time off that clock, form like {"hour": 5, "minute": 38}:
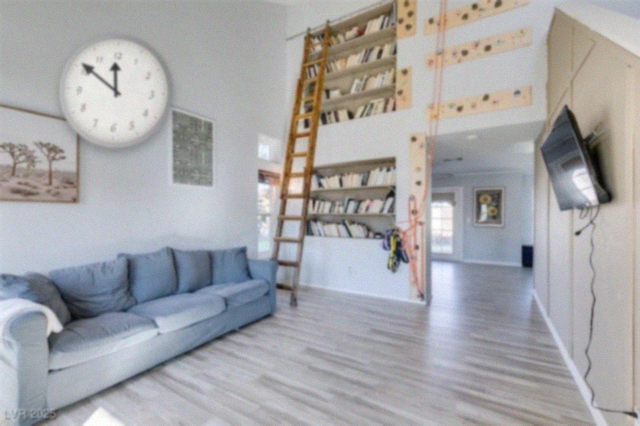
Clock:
{"hour": 11, "minute": 51}
